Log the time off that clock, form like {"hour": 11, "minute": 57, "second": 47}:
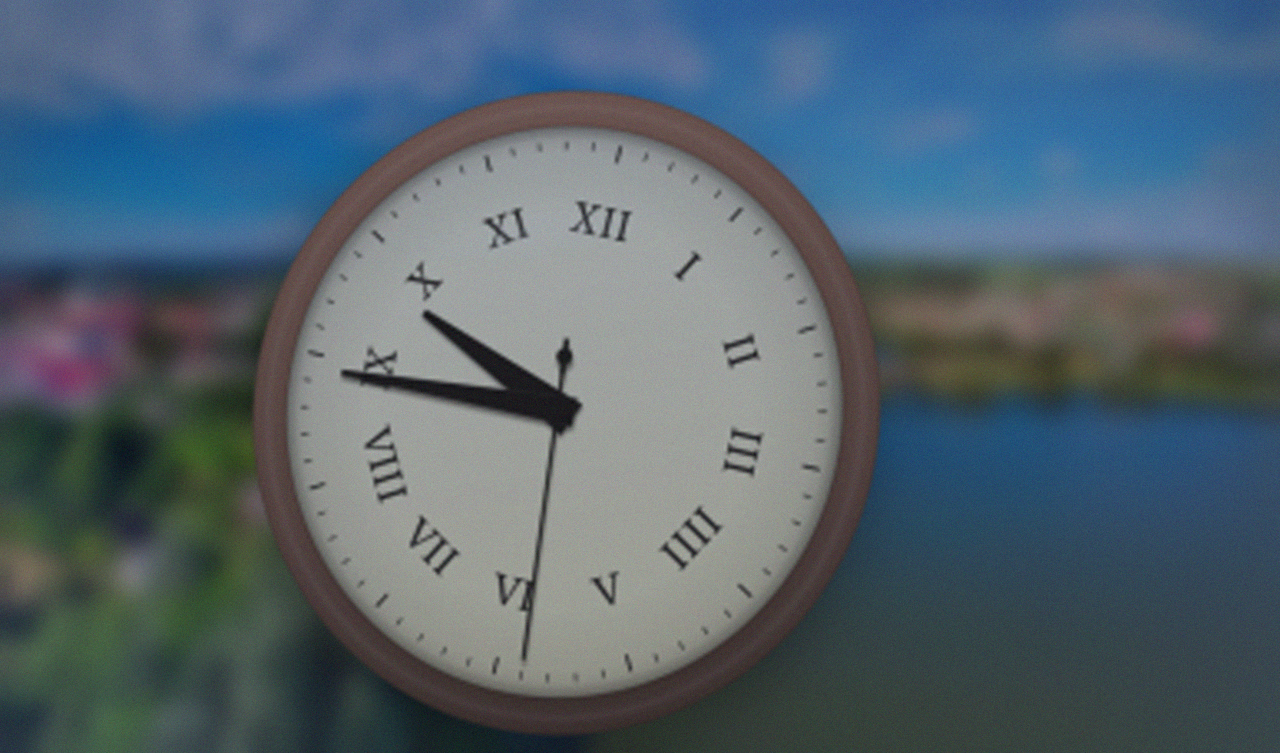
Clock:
{"hour": 9, "minute": 44, "second": 29}
